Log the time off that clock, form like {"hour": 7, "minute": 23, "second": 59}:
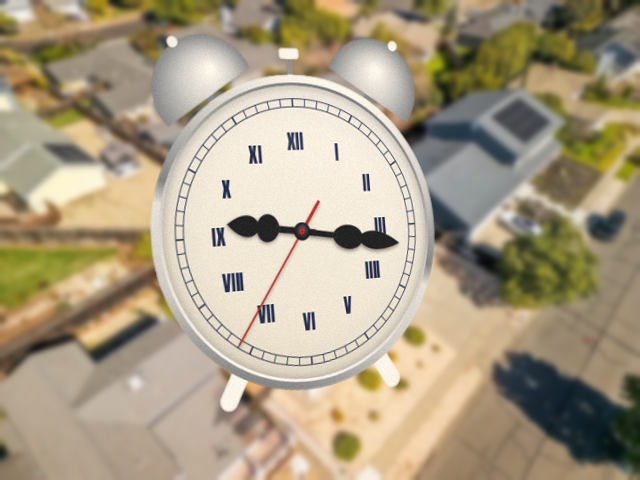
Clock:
{"hour": 9, "minute": 16, "second": 36}
